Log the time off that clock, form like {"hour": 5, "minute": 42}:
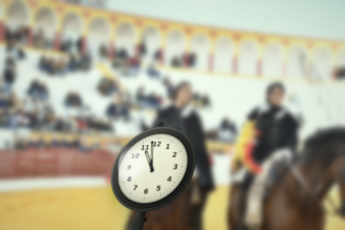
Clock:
{"hour": 10, "minute": 58}
